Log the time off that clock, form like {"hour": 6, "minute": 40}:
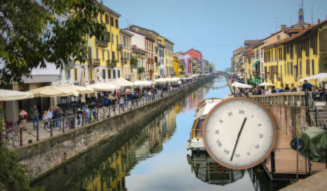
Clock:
{"hour": 12, "minute": 32}
